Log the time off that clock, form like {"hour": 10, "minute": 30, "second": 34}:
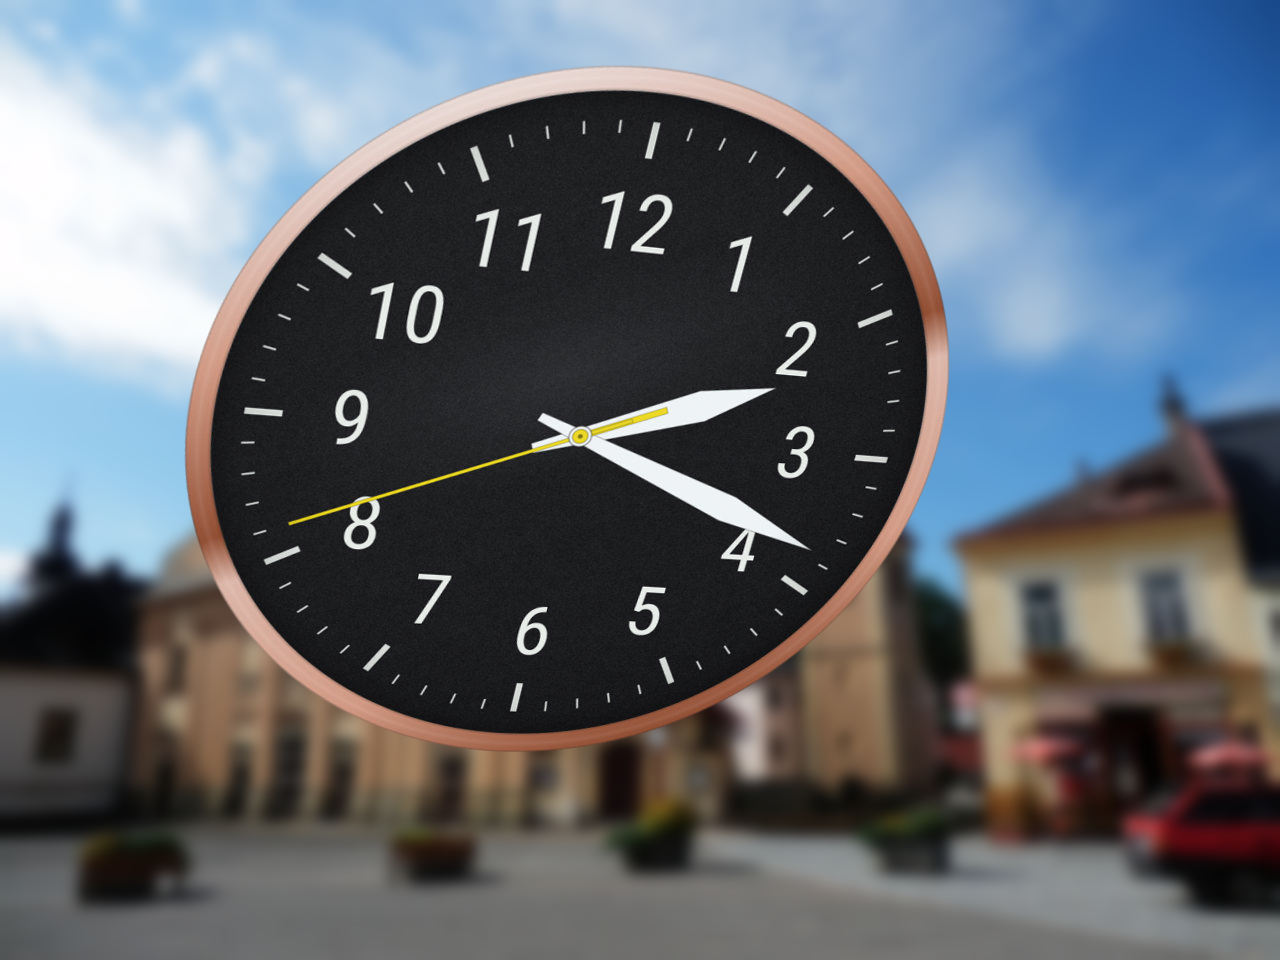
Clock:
{"hour": 2, "minute": 18, "second": 41}
